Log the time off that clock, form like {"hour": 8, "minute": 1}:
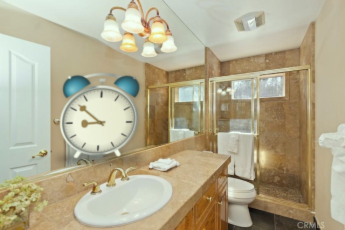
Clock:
{"hour": 8, "minute": 52}
